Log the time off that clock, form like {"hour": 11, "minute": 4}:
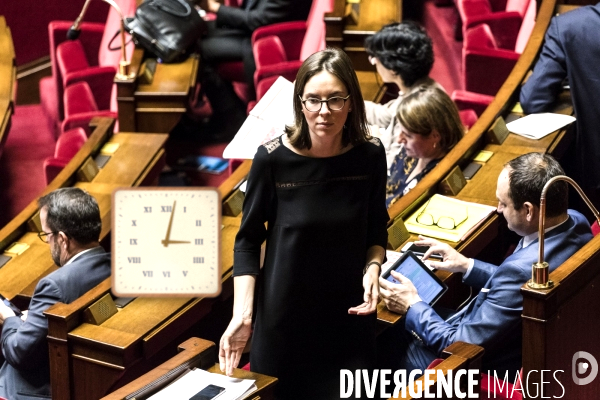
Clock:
{"hour": 3, "minute": 2}
